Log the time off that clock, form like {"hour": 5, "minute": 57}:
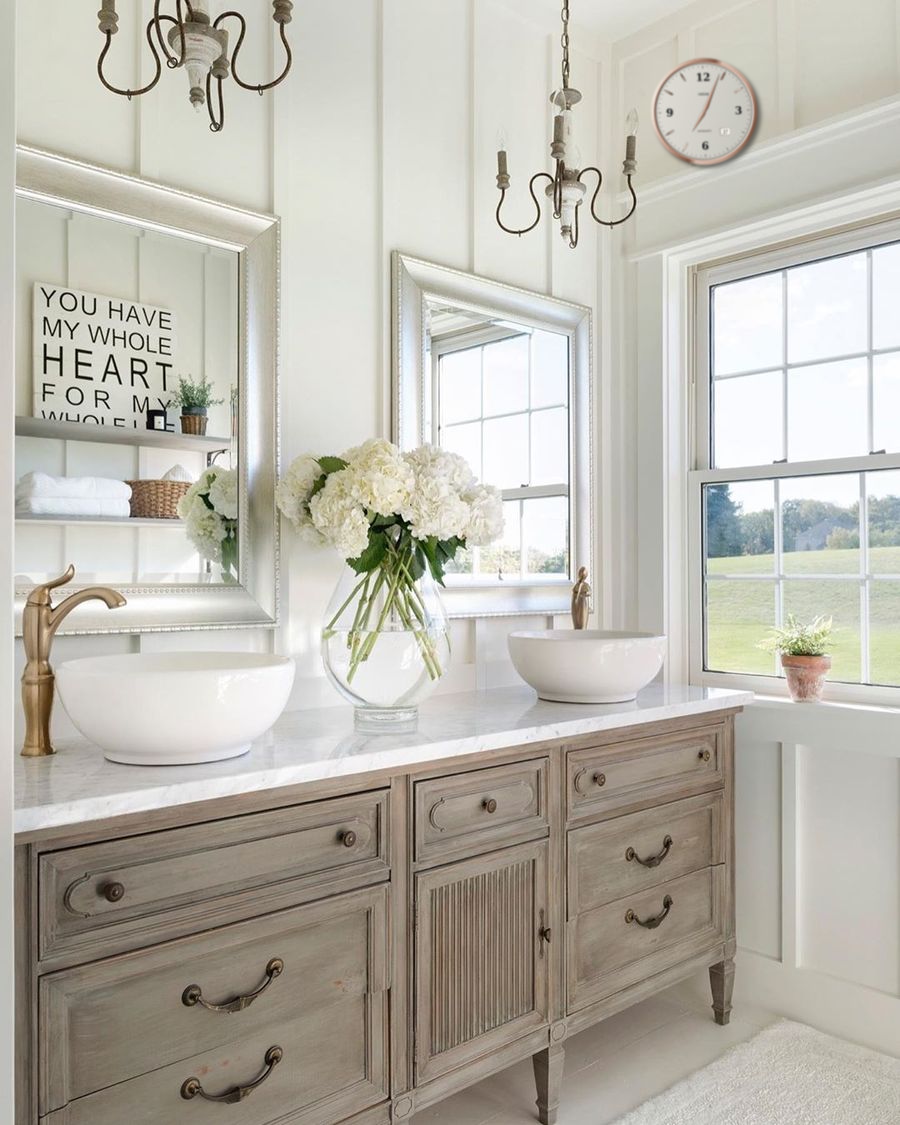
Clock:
{"hour": 7, "minute": 4}
